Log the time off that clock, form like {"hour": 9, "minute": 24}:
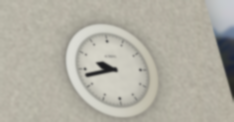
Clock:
{"hour": 9, "minute": 43}
